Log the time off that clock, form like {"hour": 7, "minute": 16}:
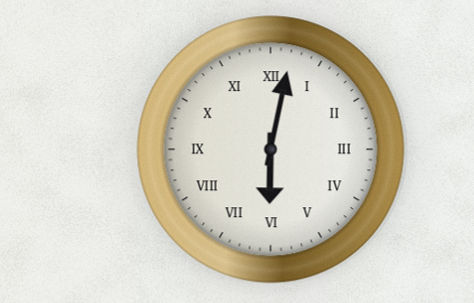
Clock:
{"hour": 6, "minute": 2}
